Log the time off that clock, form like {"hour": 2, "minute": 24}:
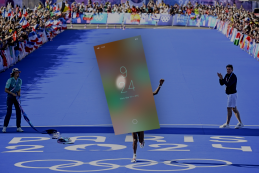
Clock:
{"hour": 9, "minute": 24}
